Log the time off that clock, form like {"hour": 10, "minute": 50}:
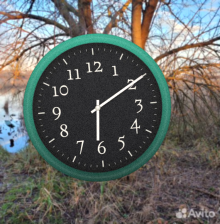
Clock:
{"hour": 6, "minute": 10}
